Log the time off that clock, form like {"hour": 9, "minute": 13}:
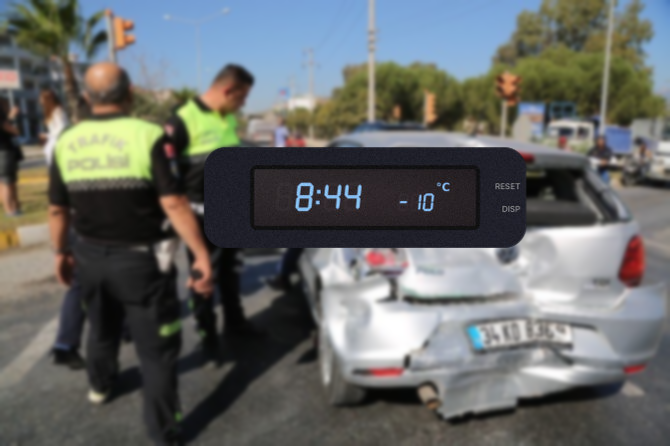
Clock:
{"hour": 8, "minute": 44}
